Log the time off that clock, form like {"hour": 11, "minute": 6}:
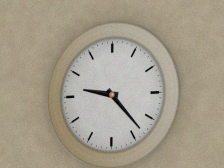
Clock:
{"hour": 9, "minute": 23}
